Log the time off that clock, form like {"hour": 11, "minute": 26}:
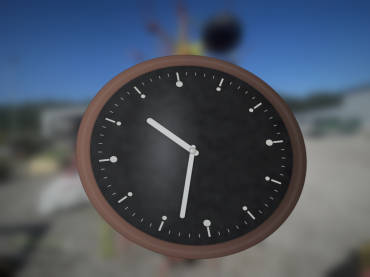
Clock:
{"hour": 10, "minute": 33}
